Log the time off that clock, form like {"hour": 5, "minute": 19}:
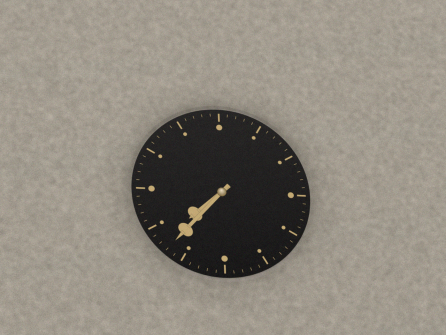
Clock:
{"hour": 7, "minute": 37}
